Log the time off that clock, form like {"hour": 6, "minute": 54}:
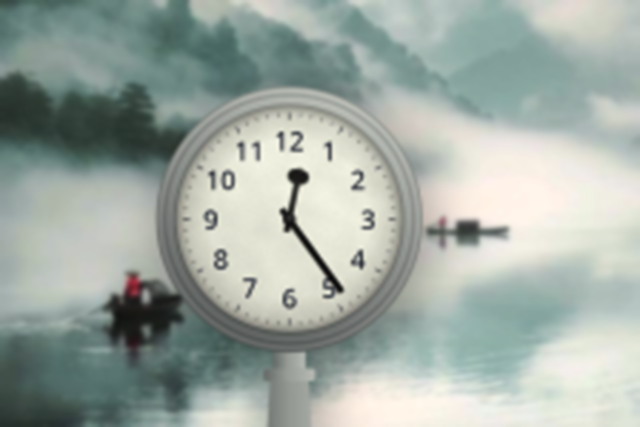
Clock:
{"hour": 12, "minute": 24}
